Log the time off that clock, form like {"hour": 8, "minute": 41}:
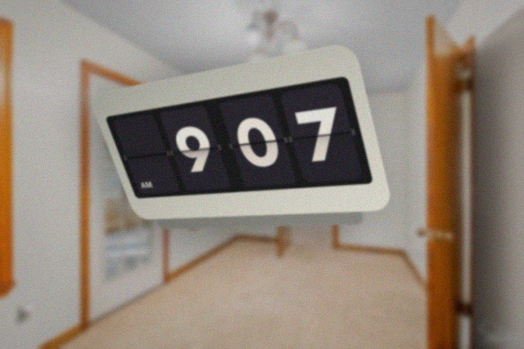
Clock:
{"hour": 9, "minute": 7}
